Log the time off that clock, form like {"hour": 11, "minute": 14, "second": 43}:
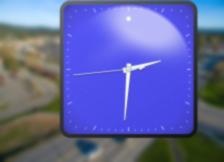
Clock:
{"hour": 2, "minute": 30, "second": 44}
